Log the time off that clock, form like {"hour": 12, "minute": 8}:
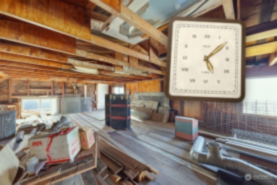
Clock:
{"hour": 5, "minute": 8}
